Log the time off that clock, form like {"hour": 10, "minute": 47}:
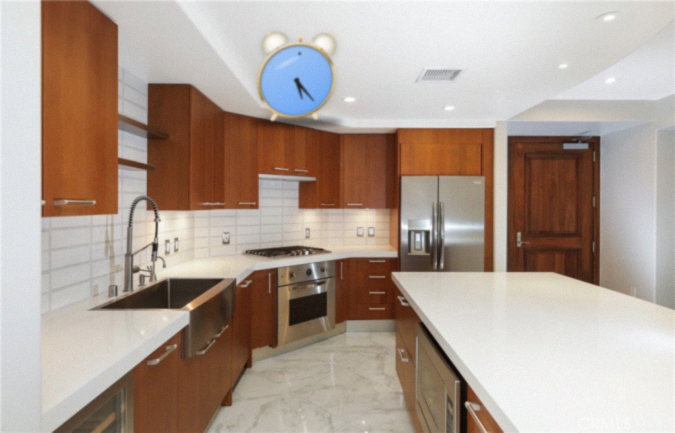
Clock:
{"hour": 5, "minute": 23}
